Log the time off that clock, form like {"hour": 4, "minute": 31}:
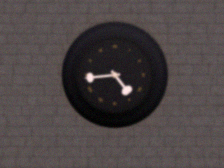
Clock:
{"hour": 4, "minute": 44}
